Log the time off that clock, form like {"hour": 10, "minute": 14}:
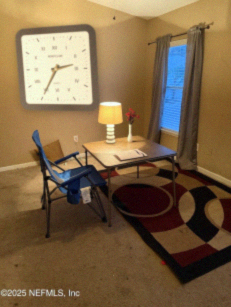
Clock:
{"hour": 2, "minute": 35}
